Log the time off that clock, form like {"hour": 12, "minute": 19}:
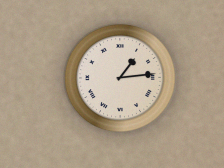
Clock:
{"hour": 1, "minute": 14}
